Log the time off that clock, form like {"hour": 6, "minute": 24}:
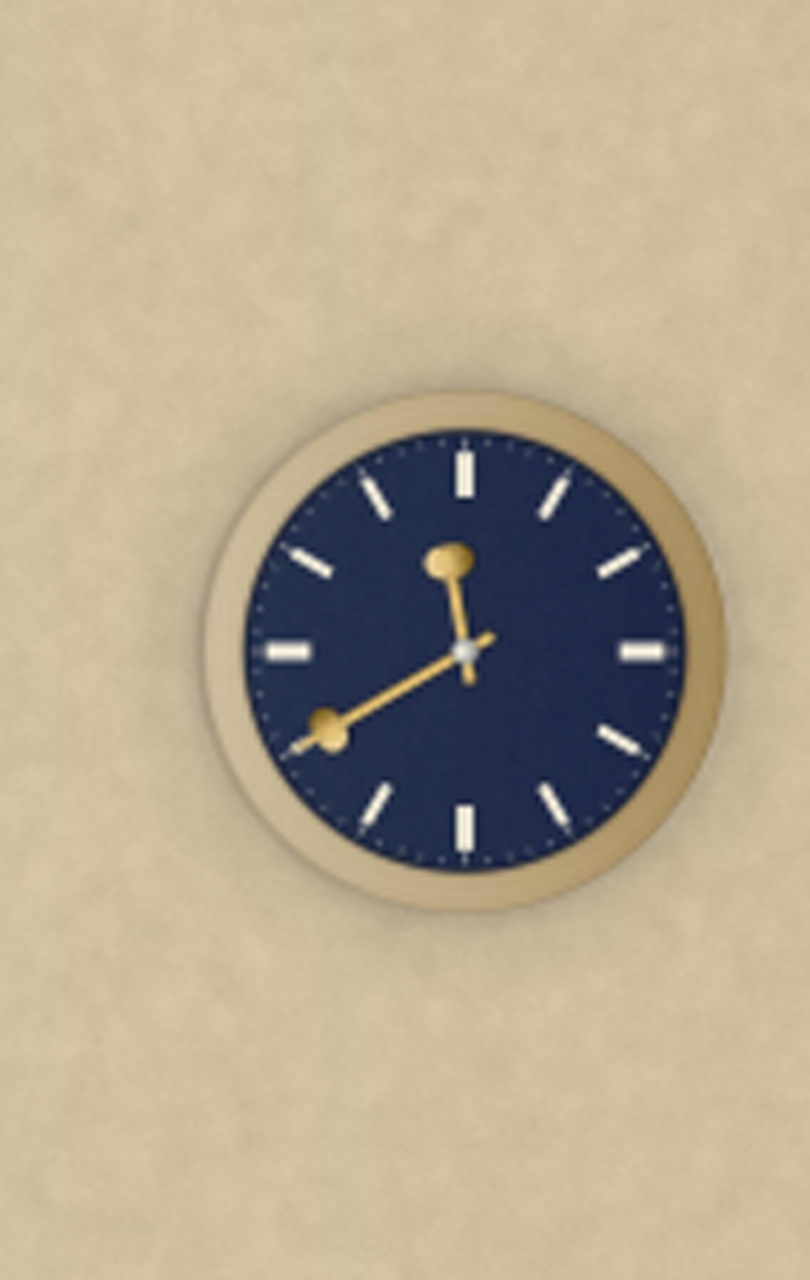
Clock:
{"hour": 11, "minute": 40}
